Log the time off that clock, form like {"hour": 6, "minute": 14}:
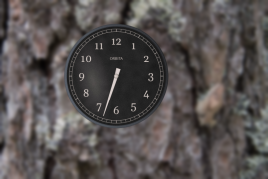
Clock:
{"hour": 6, "minute": 33}
